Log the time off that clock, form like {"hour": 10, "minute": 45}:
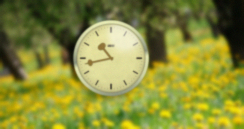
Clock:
{"hour": 10, "minute": 43}
